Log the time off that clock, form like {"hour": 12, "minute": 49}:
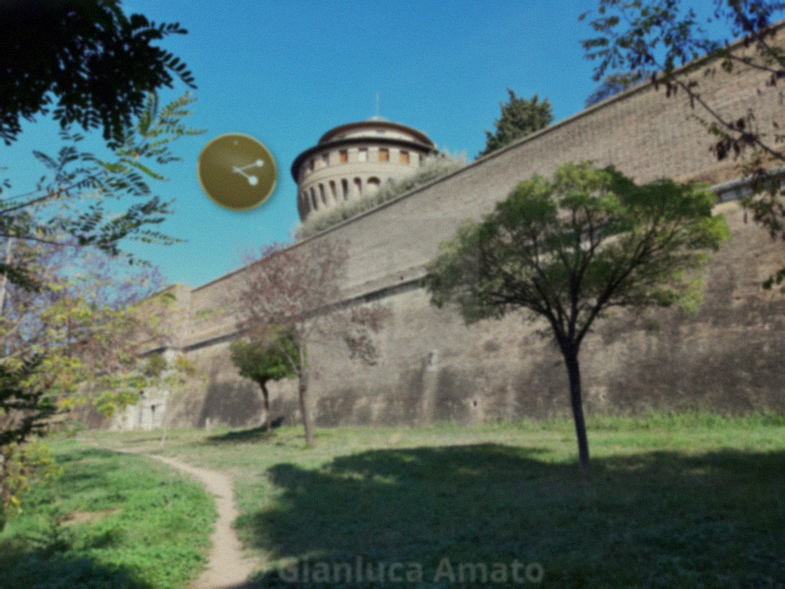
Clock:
{"hour": 4, "minute": 12}
